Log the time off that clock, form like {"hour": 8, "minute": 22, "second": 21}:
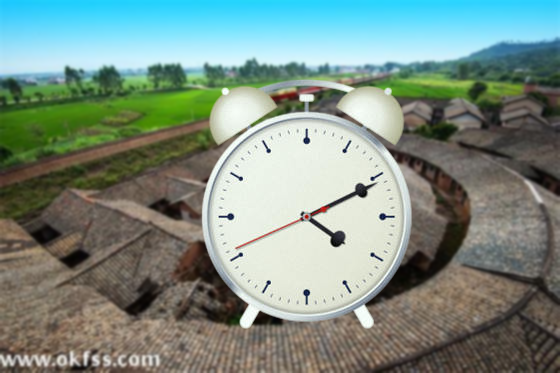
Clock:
{"hour": 4, "minute": 10, "second": 41}
